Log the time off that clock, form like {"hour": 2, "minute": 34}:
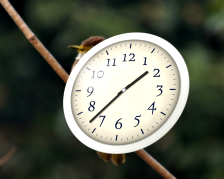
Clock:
{"hour": 1, "minute": 37}
